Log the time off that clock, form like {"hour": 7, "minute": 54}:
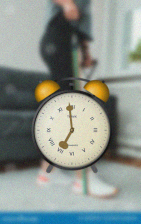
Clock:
{"hour": 6, "minute": 59}
